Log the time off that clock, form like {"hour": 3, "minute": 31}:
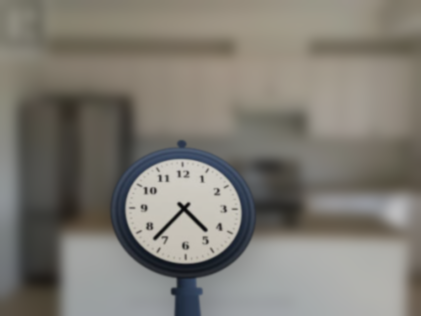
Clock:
{"hour": 4, "minute": 37}
